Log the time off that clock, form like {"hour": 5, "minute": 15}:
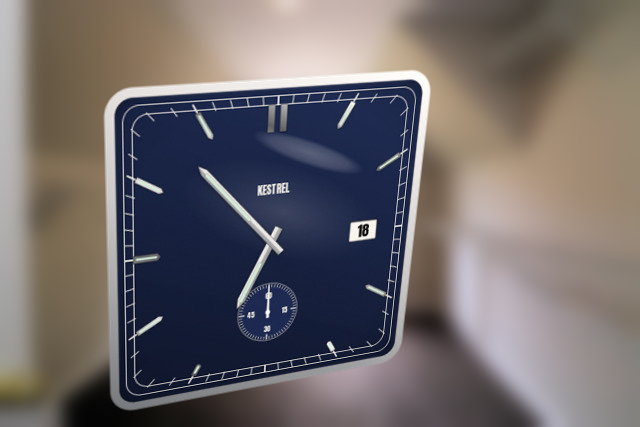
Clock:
{"hour": 6, "minute": 53}
